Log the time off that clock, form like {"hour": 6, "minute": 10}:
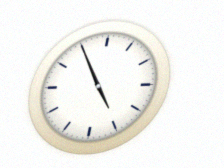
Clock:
{"hour": 4, "minute": 55}
